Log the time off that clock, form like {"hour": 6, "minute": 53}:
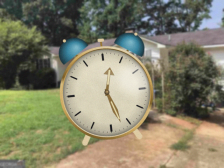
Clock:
{"hour": 12, "minute": 27}
